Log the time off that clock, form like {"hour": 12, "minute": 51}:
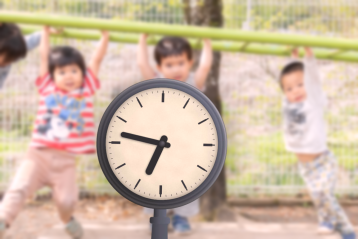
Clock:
{"hour": 6, "minute": 47}
